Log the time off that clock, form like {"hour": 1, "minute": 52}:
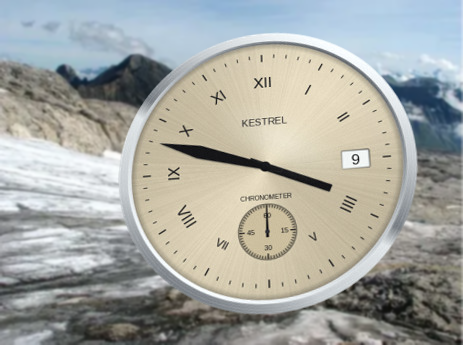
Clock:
{"hour": 3, "minute": 48}
